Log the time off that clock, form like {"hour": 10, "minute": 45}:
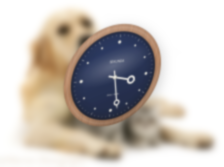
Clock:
{"hour": 3, "minute": 28}
